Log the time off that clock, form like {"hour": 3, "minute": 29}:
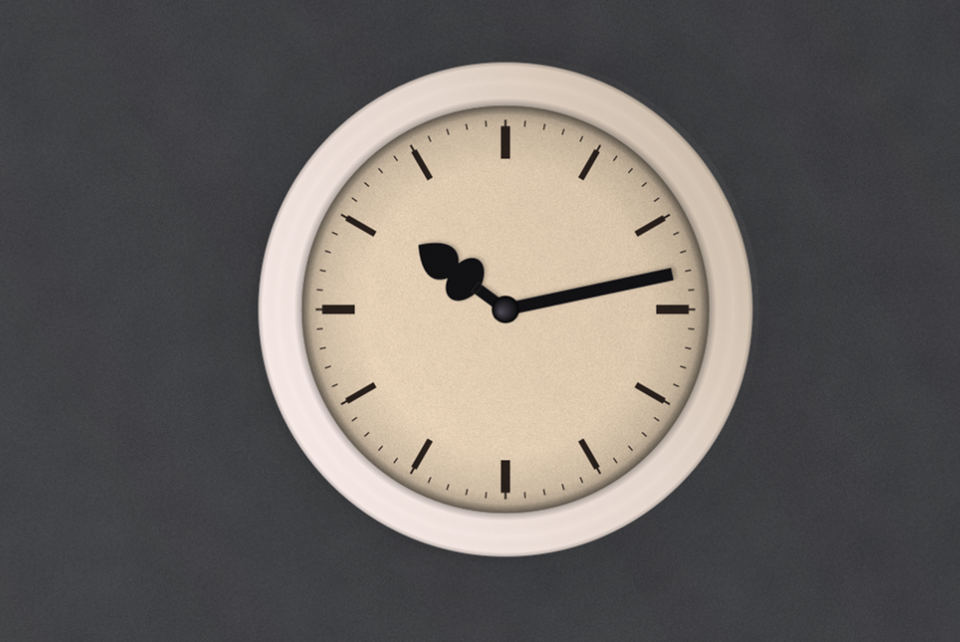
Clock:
{"hour": 10, "minute": 13}
